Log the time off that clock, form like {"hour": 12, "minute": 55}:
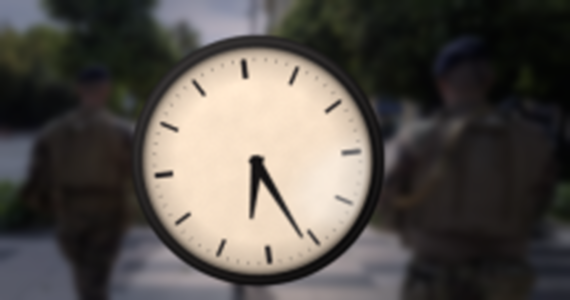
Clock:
{"hour": 6, "minute": 26}
